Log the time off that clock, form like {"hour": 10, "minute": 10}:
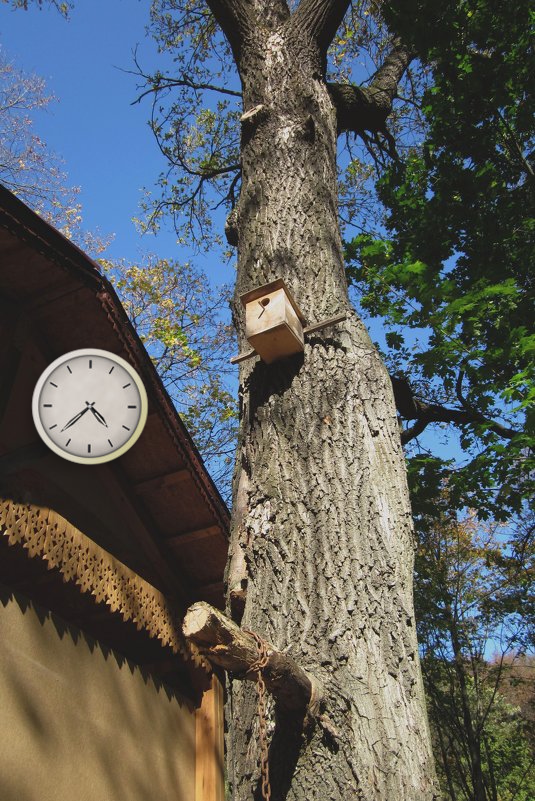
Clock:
{"hour": 4, "minute": 38}
